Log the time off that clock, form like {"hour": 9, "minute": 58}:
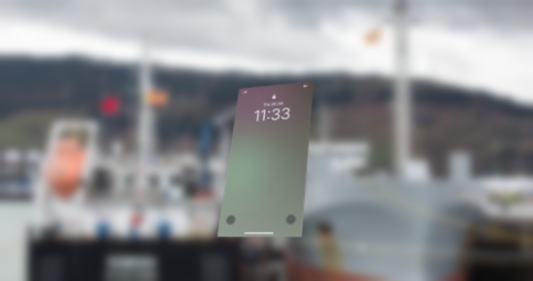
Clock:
{"hour": 11, "minute": 33}
